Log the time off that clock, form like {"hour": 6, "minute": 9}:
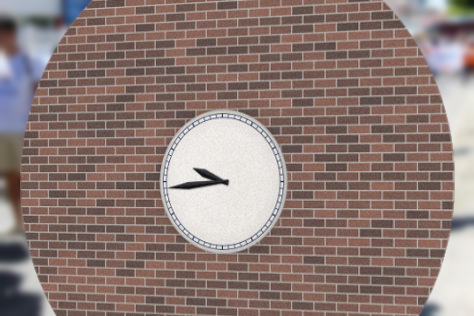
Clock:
{"hour": 9, "minute": 44}
